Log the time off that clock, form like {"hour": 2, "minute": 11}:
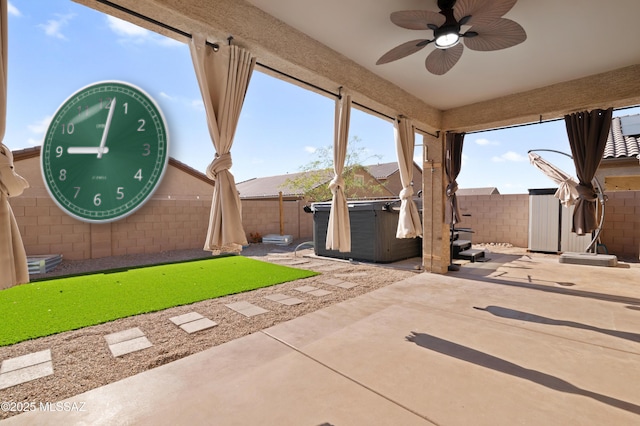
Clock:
{"hour": 9, "minute": 2}
